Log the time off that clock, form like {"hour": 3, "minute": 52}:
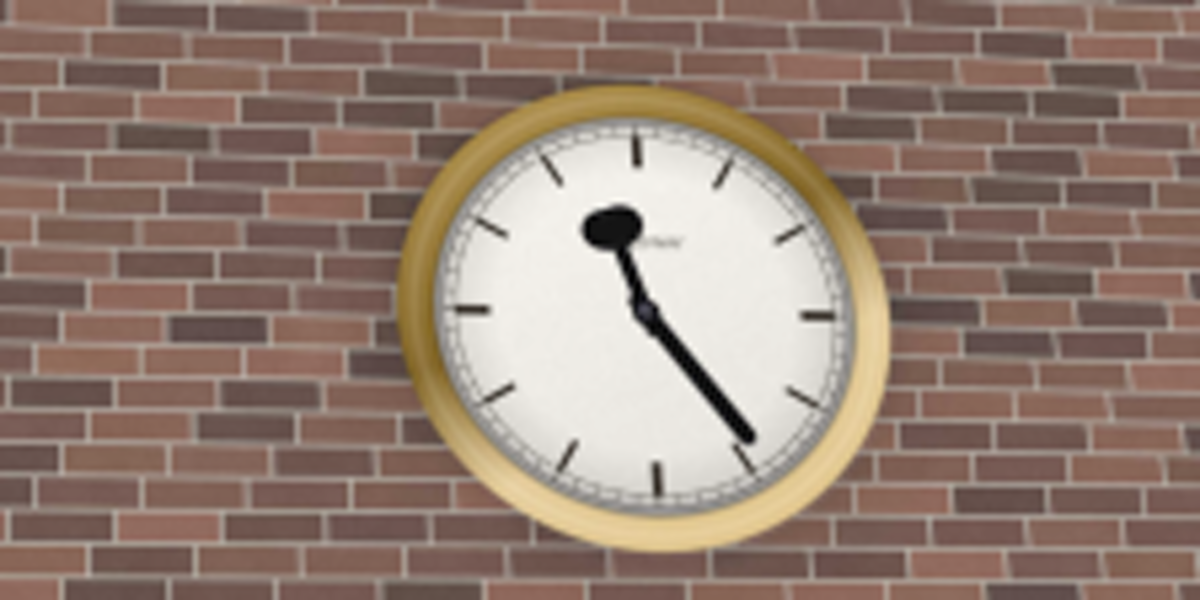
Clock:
{"hour": 11, "minute": 24}
